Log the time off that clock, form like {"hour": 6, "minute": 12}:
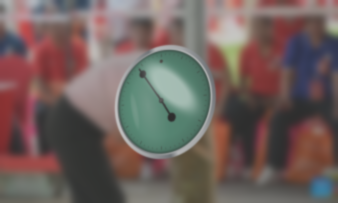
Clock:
{"hour": 4, "minute": 54}
